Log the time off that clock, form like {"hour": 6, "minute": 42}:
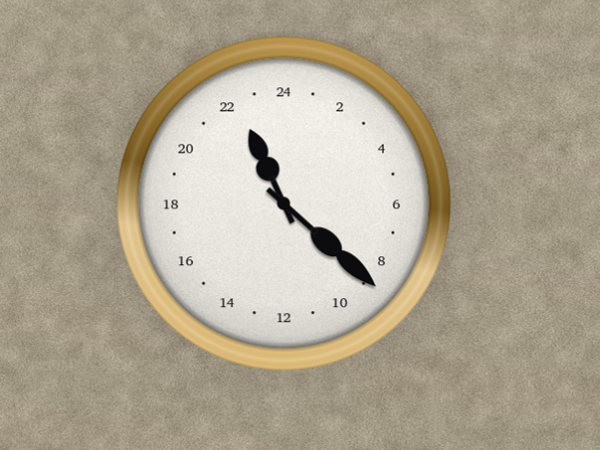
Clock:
{"hour": 22, "minute": 22}
